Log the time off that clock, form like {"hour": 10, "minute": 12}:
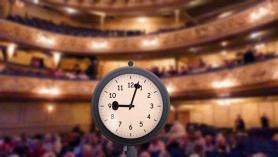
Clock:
{"hour": 9, "minute": 3}
